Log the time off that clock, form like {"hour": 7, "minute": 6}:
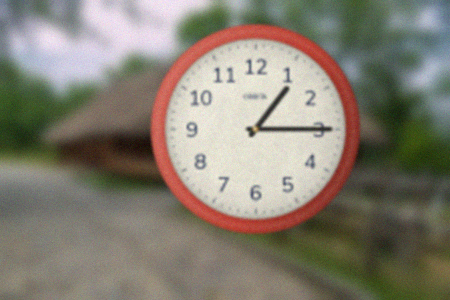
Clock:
{"hour": 1, "minute": 15}
